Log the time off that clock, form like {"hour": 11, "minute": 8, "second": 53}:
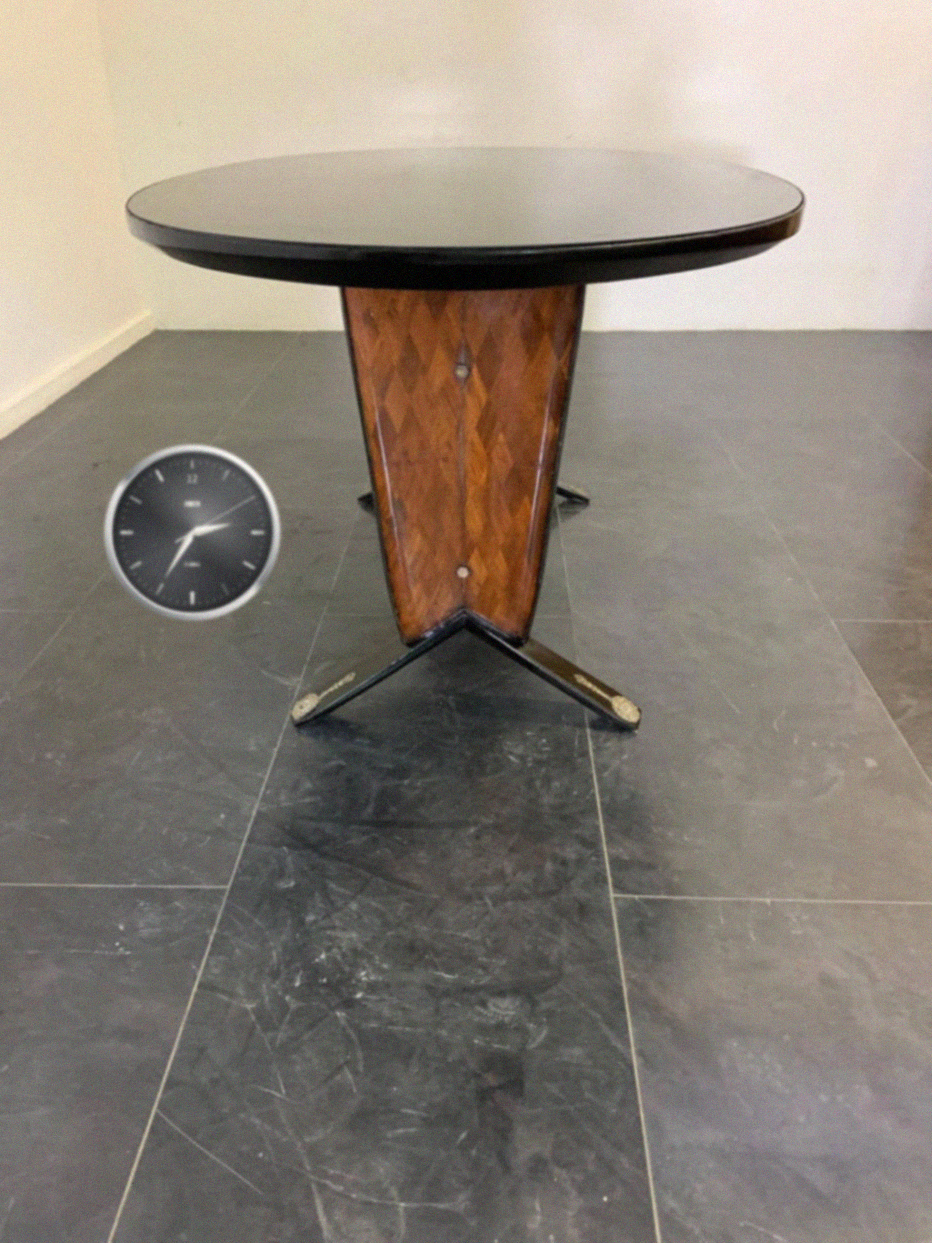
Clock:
{"hour": 2, "minute": 35, "second": 10}
